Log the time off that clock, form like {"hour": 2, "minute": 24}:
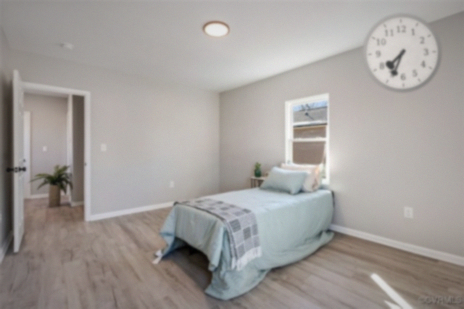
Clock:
{"hour": 7, "minute": 34}
